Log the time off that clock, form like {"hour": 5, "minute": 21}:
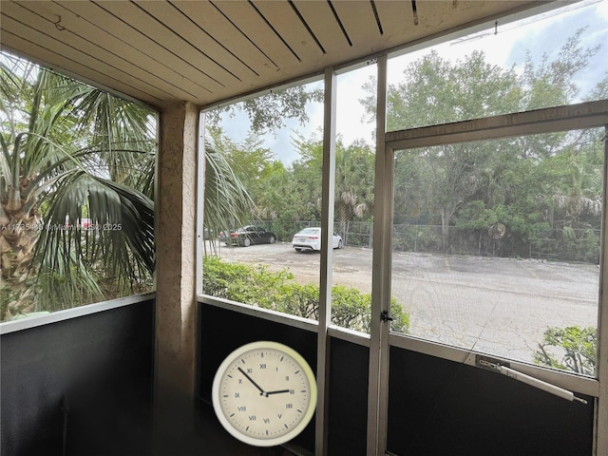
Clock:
{"hour": 2, "minute": 53}
